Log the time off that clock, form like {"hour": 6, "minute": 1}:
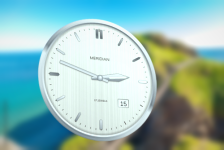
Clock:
{"hour": 2, "minute": 48}
